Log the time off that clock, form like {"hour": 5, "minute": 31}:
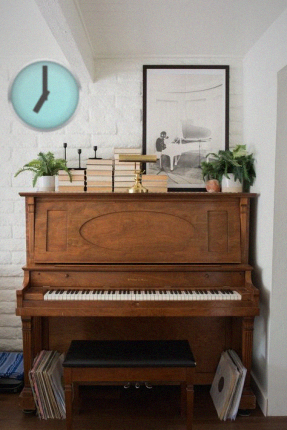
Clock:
{"hour": 7, "minute": 0}
